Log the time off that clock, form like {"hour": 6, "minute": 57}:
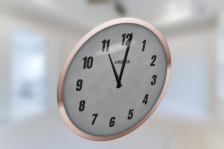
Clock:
{"hour": 11, "minute": 1}
